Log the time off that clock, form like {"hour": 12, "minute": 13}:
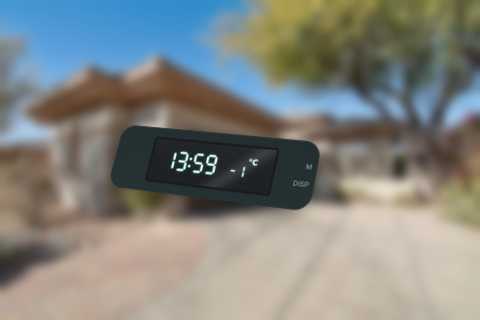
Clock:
{"hour": 13, "minute": 59}
